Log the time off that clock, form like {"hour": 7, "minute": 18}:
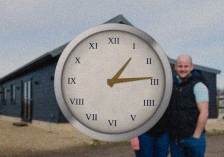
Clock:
{"hour": 1, "minute": 14}
